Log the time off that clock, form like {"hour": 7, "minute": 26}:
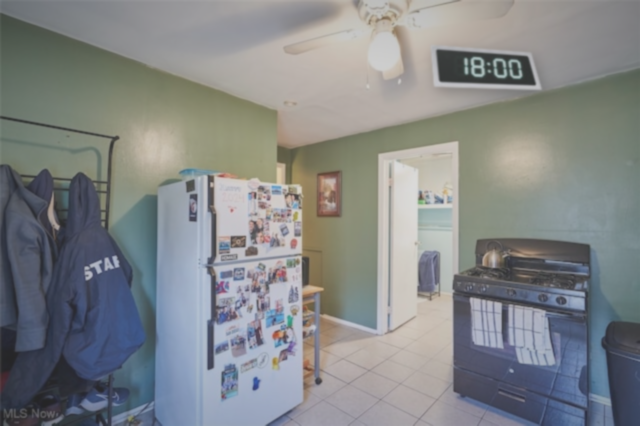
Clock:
{"hour": 18, "minute": 0}
